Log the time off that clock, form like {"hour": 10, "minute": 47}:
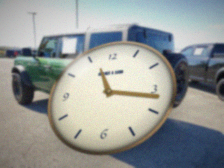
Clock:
{"hour": 11, "minute": 17}
